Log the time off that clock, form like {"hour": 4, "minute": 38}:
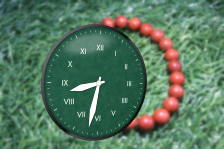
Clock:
{"hour": 8, "minute": 32}
